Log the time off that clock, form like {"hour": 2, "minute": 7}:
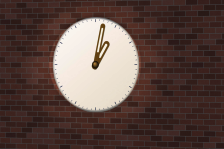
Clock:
{"hour": 1, "minute": 2}
